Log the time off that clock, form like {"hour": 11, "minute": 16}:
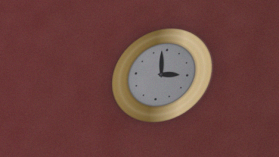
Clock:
{"hour": 2, "minute": 58}
